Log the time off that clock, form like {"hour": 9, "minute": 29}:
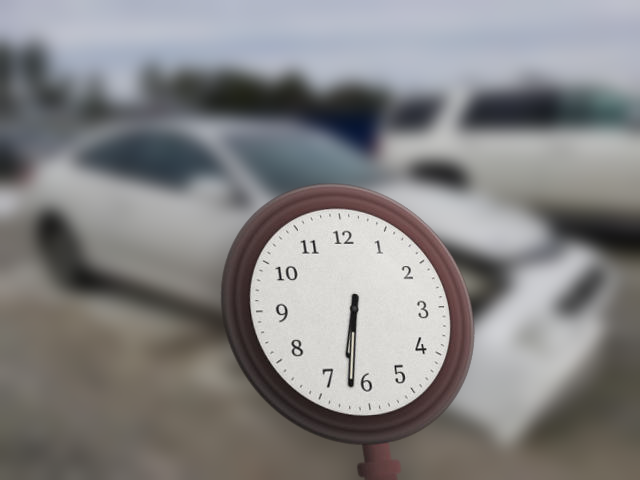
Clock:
{"hour": 6, "minute": 32}
